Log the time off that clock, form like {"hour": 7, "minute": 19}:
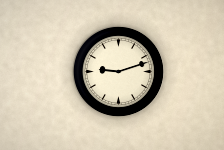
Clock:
{"hour": 9, "minute": 12}
